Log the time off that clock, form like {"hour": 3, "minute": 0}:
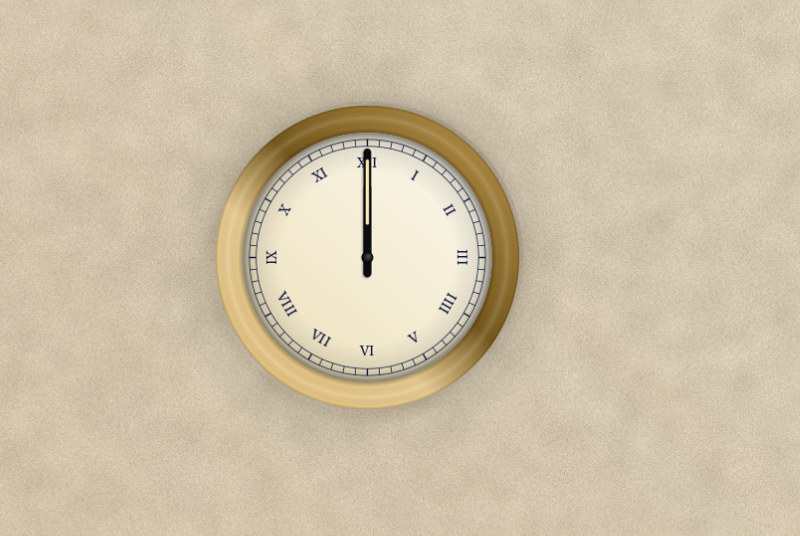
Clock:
{"hour": 12, "minute": 0}
